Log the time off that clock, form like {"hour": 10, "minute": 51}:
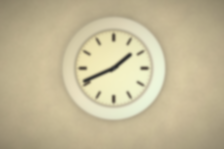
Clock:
{"hour": 1, "minute": 41}
